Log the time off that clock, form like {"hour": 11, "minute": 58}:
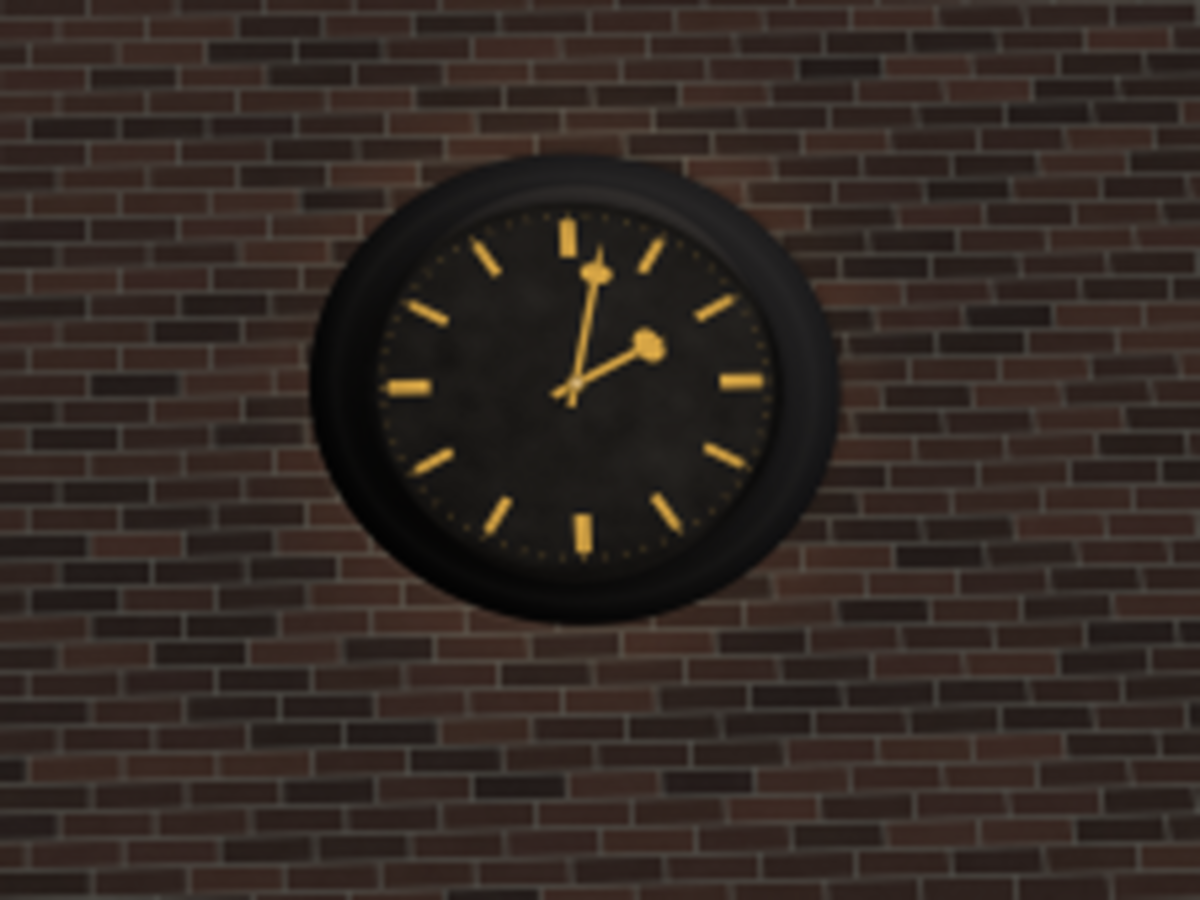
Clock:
{"hour": 2, "minute": 2}
